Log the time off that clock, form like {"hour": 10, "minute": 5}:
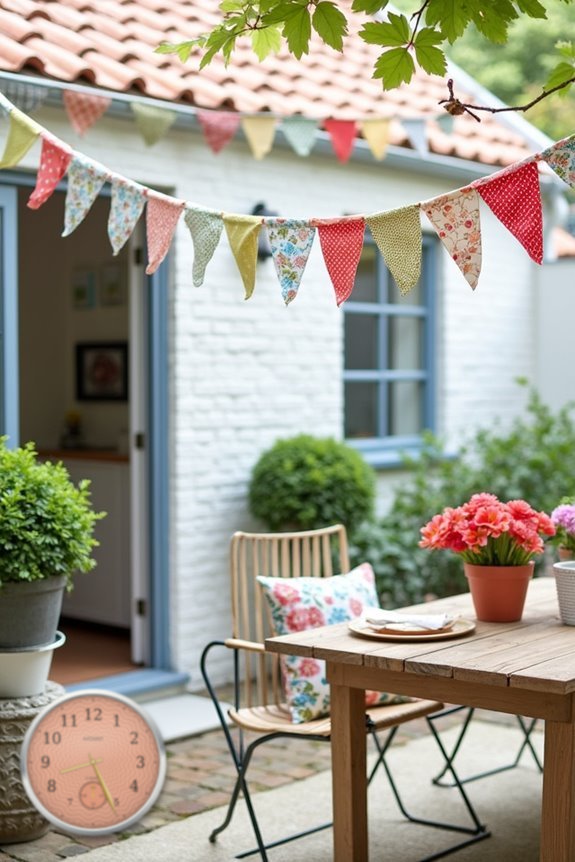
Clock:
{"hour": 8, "minute": 26}
